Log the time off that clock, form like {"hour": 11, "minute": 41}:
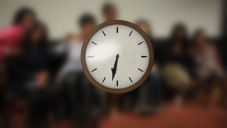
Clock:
{"hour": 6, "minute": 32}
